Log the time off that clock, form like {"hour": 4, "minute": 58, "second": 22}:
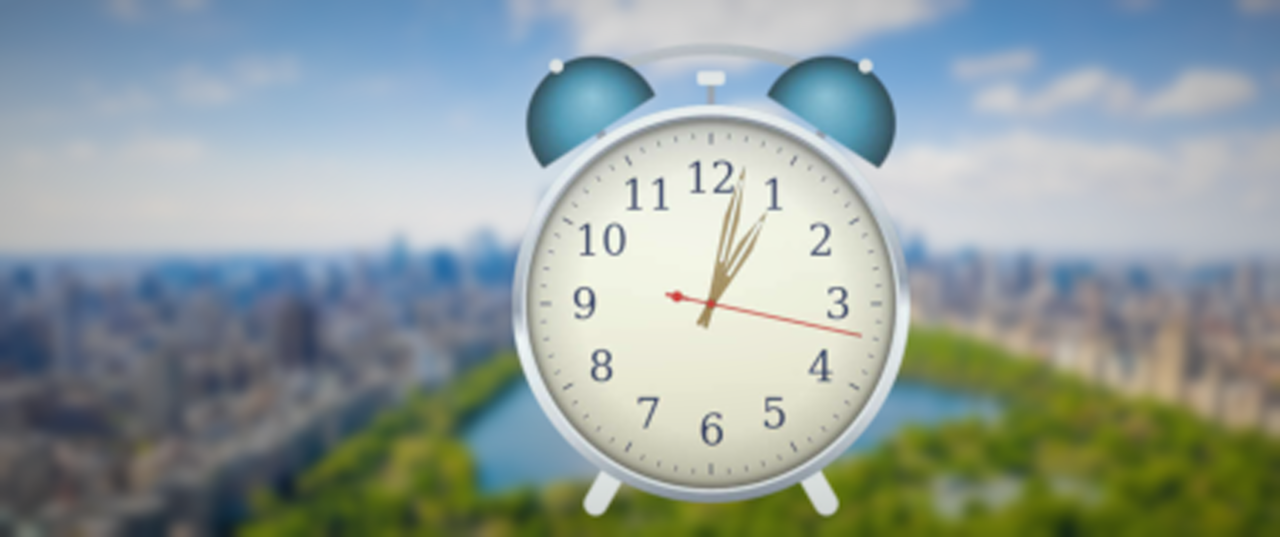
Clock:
{"hour": 1, "minute": 2, "second": 17}
